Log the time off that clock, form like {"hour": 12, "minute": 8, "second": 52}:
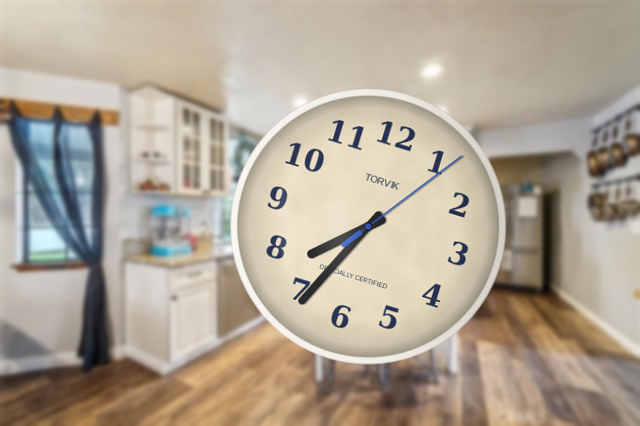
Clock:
{"hour": 7, "minute": 34, "second": 6}
